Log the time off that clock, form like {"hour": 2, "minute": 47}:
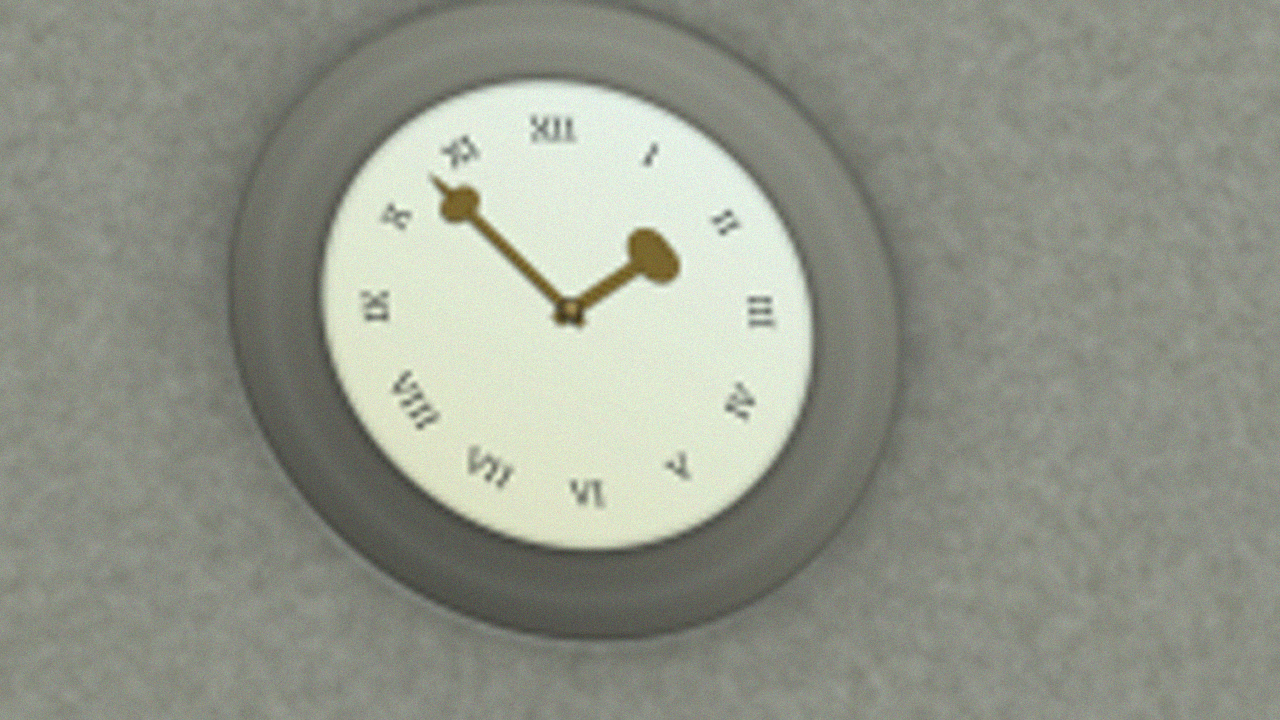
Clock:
{"hour": 1, "minute": 53}
